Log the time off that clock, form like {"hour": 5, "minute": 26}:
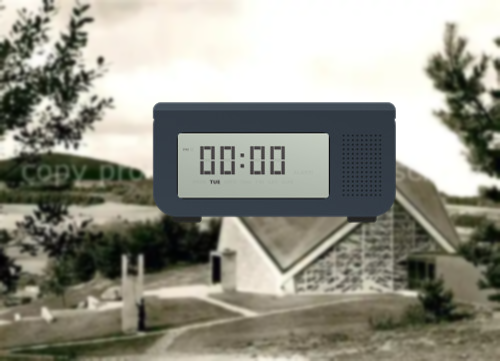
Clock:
{"hour": 0, "minute": 0}
